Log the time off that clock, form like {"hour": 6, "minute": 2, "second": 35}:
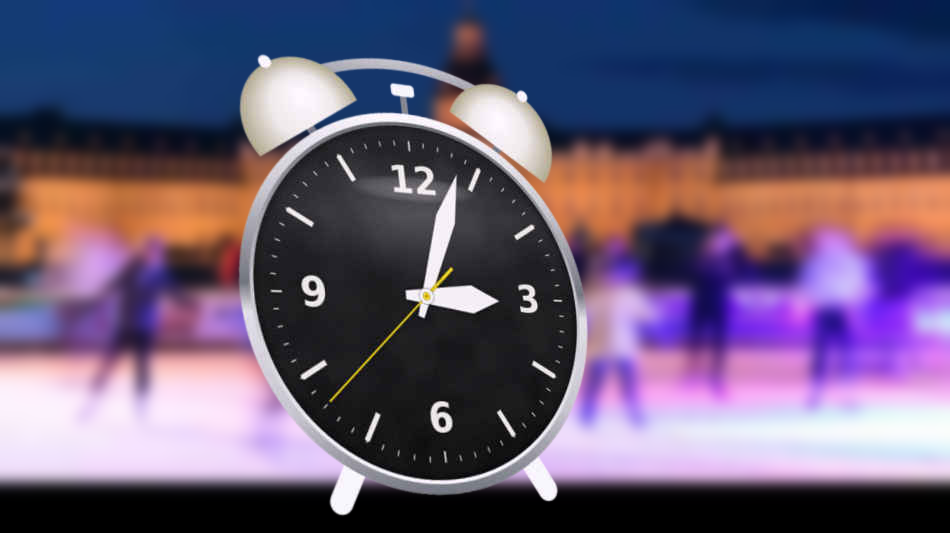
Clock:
{"hour": 3, "minute": 3, "second": 38}
